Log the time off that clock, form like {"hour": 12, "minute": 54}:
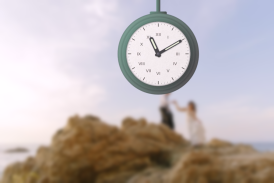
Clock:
{"hour": 11, "minute": 10}
